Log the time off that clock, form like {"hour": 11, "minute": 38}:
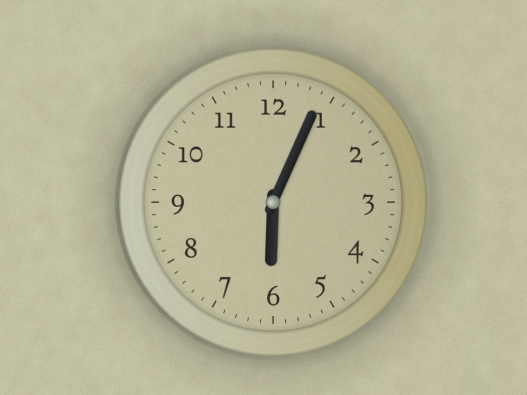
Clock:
{"hour": 6, "minute": 4}
